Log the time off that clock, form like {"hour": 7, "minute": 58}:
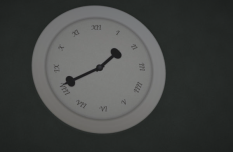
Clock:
{"hour": 1, "minute": 41}
